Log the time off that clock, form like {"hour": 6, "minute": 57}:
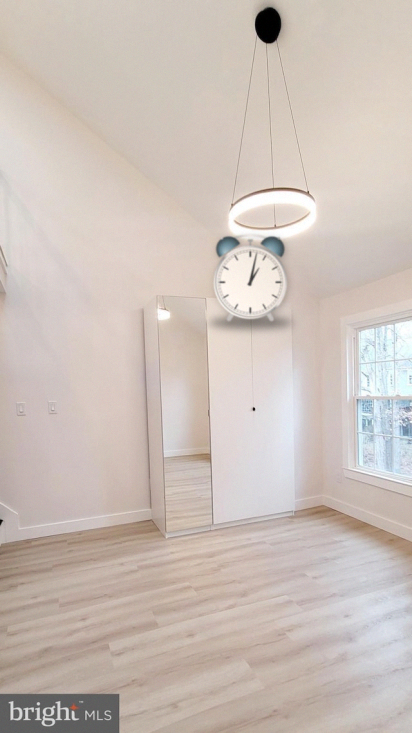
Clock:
{"hour": 1, "minute": 2}
